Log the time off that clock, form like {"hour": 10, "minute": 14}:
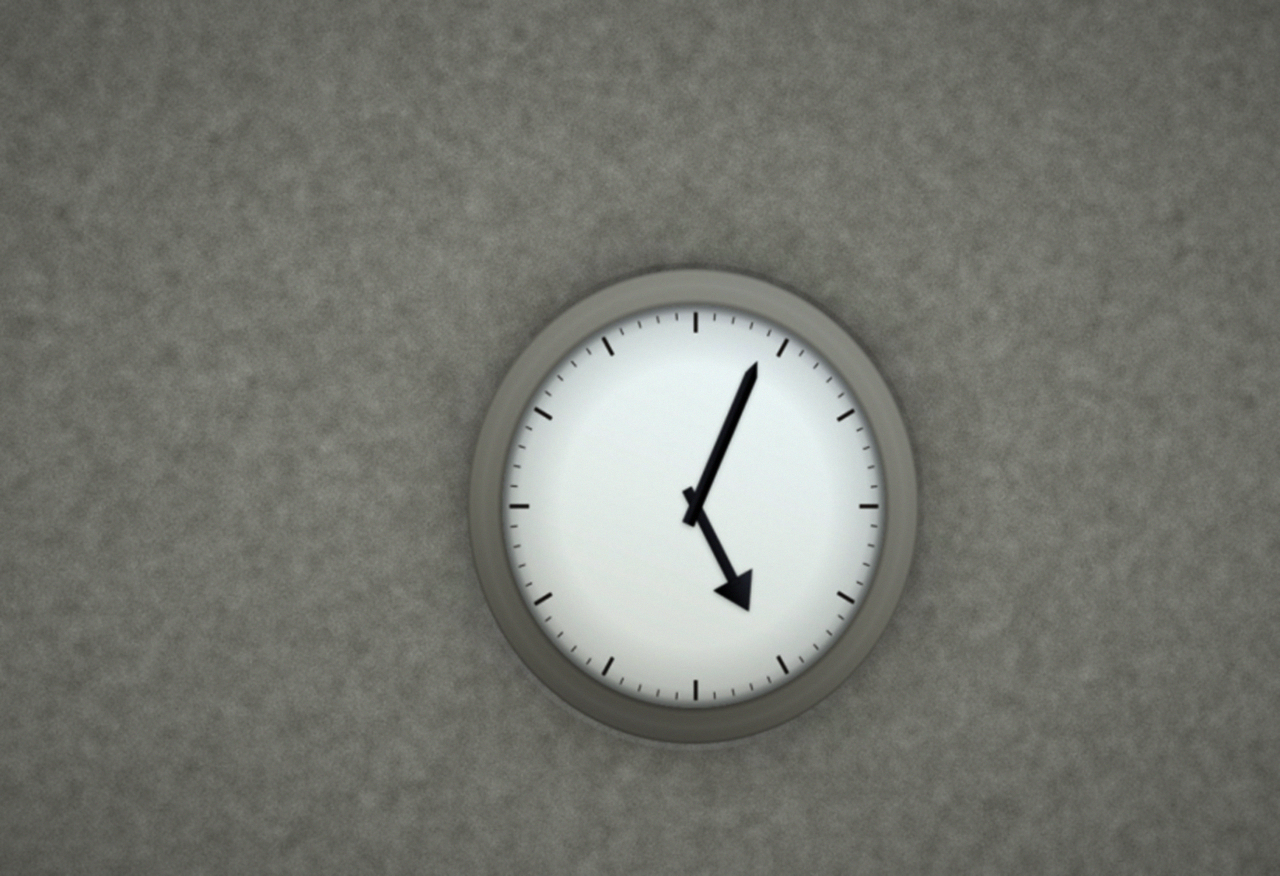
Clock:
{"hour": 5, "minute": 4}
